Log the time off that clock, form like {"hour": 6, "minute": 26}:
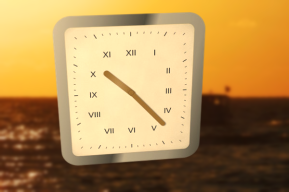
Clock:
{"hour": 10, "minute": 23}
